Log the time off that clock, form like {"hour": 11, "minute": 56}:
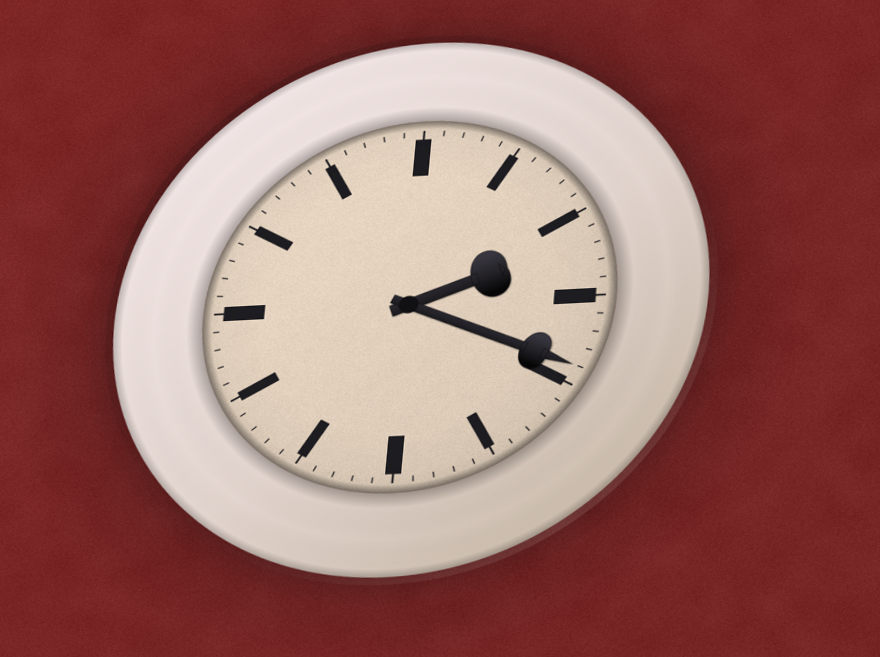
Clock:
{"hour": 2, "minute": 19}
